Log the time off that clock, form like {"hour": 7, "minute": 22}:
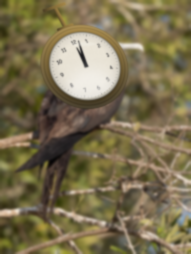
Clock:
{"hour": 12, "minute": 2}
